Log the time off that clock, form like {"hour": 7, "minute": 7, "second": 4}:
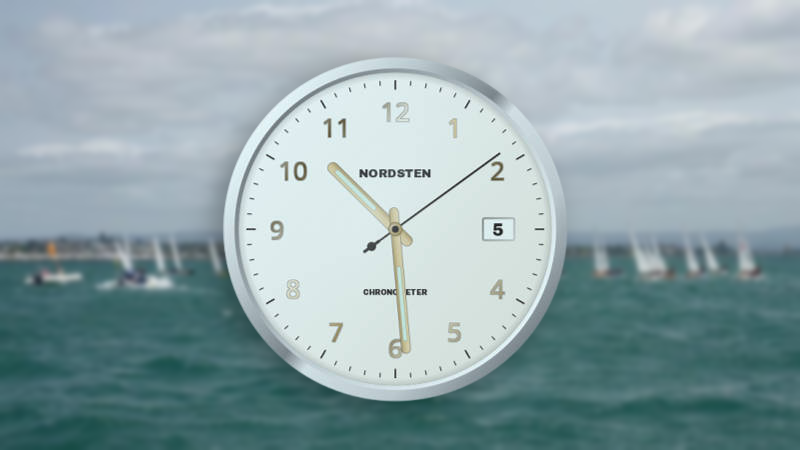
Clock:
{"hour": 10, "minute": 29, "second": 9}
